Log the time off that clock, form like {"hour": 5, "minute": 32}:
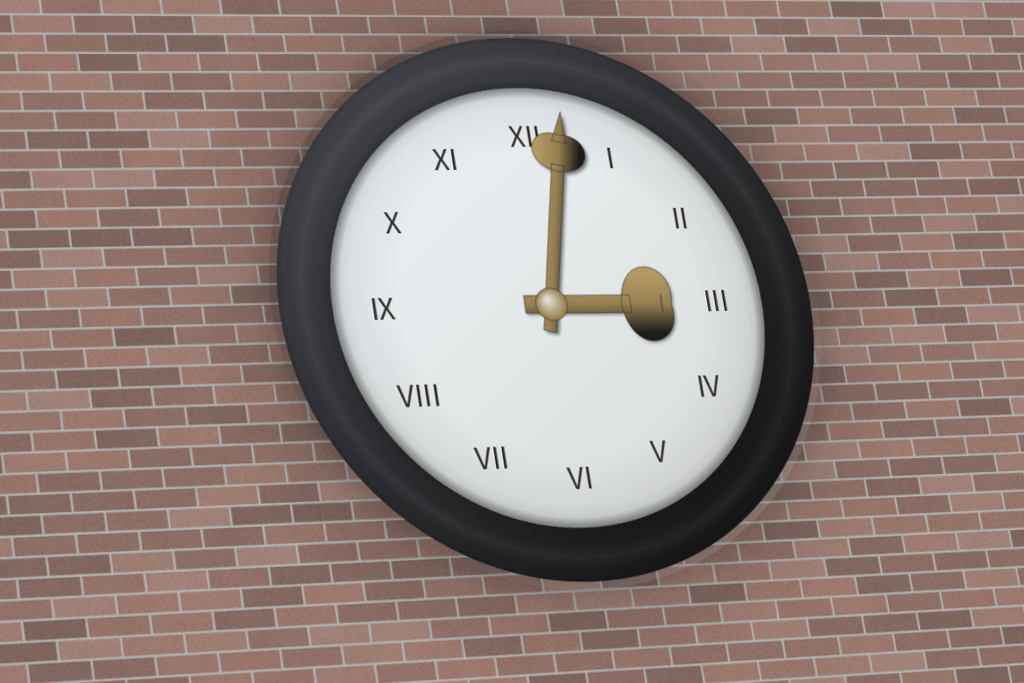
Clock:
{"hour": 3, "minute": 2}
